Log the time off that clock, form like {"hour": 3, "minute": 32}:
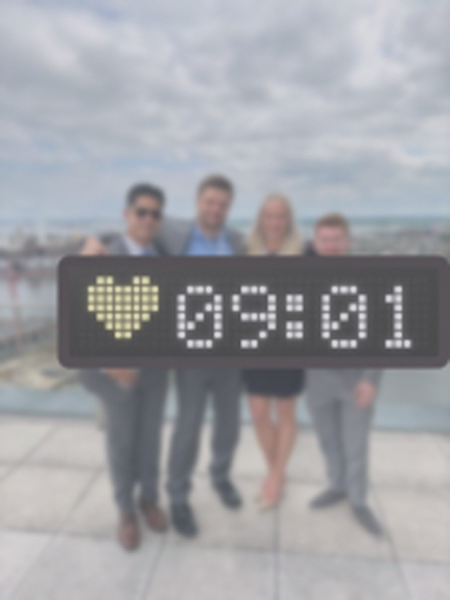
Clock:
{"hour": 9, "minute": 1}
